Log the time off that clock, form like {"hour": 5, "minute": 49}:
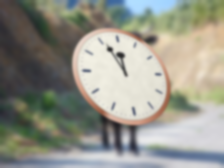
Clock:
{"hour": 11, "minute": 56}
